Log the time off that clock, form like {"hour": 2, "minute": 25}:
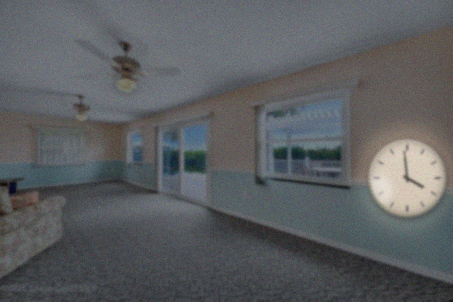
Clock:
{"hour": 3, "minute": 59}
